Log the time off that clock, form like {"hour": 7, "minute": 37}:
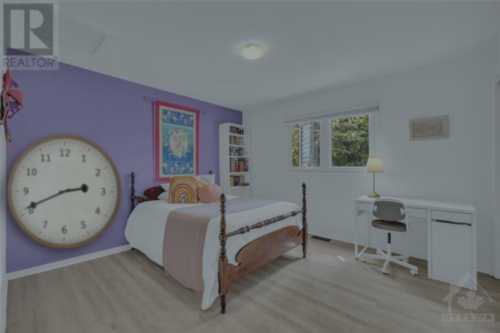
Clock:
{"hour": 2, "minute": 41}
